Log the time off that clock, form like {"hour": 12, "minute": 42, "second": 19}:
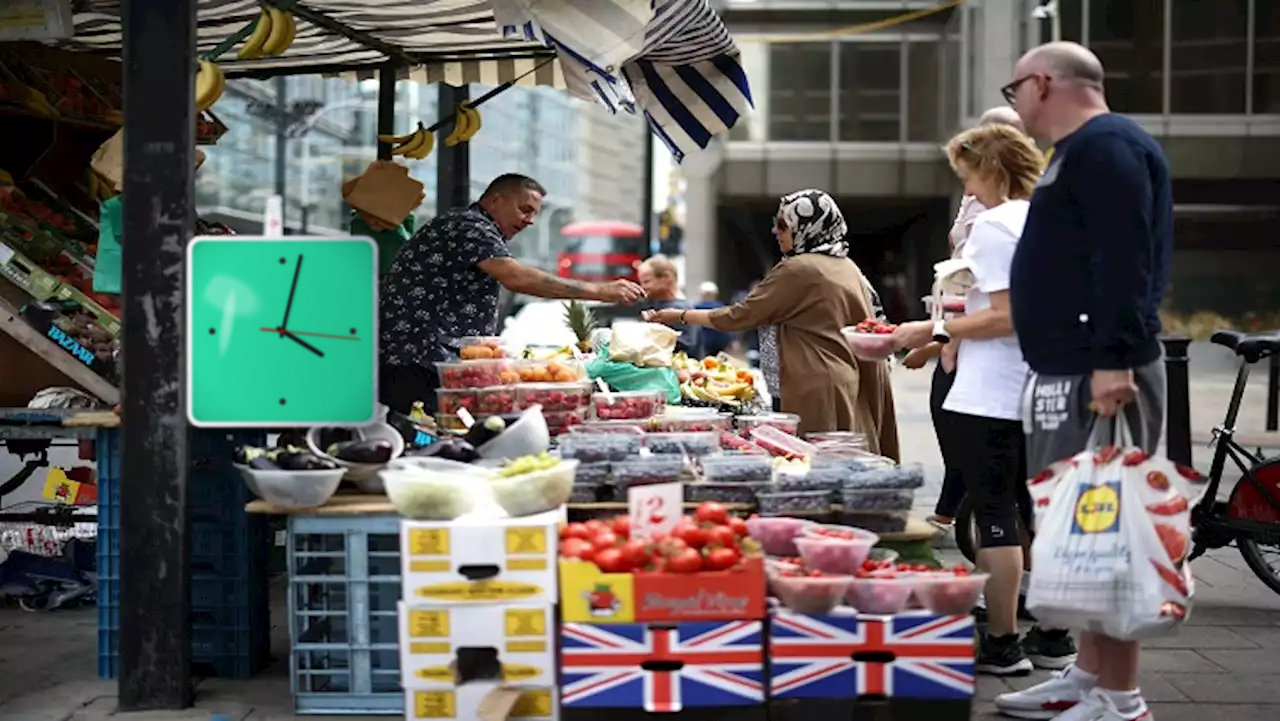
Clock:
{"hour": 4, "minute": 2, "second": 16}
